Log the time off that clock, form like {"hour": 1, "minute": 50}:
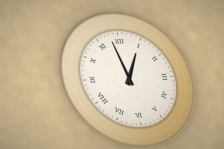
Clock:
{"hour": 12, "minute": 58}
